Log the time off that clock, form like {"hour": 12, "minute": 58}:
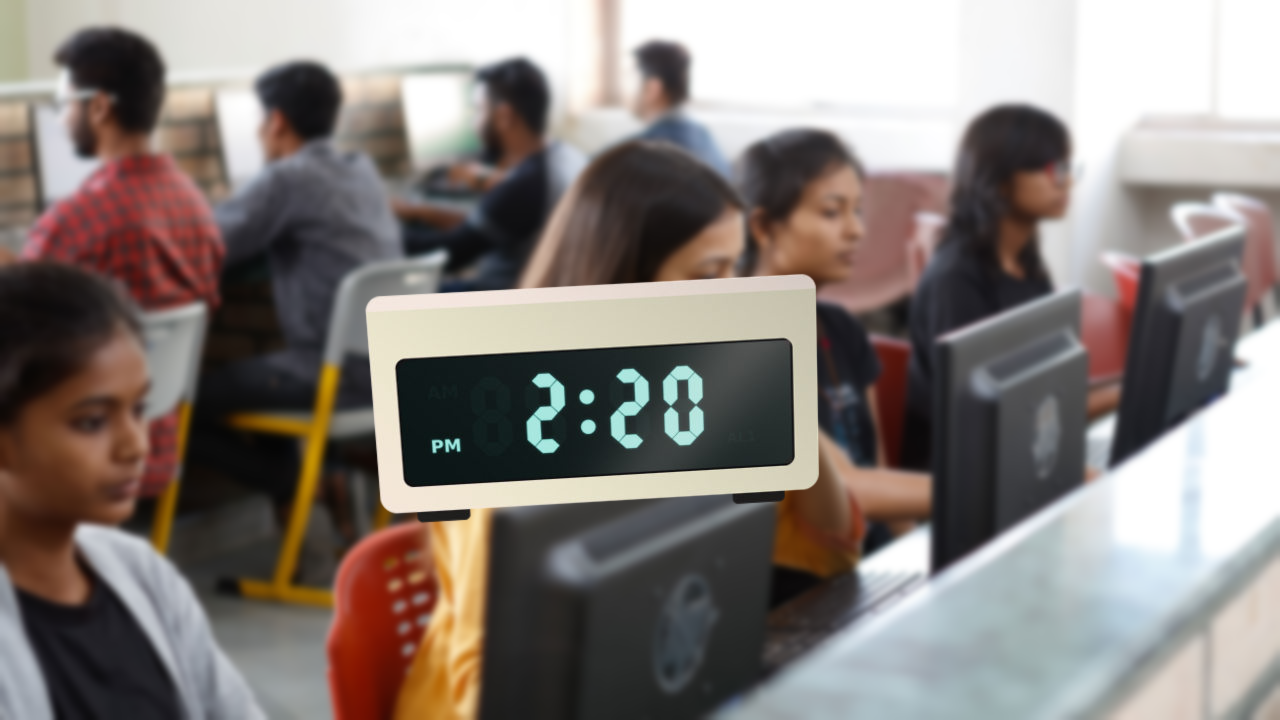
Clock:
{"hour": 2, "minute": 20}
